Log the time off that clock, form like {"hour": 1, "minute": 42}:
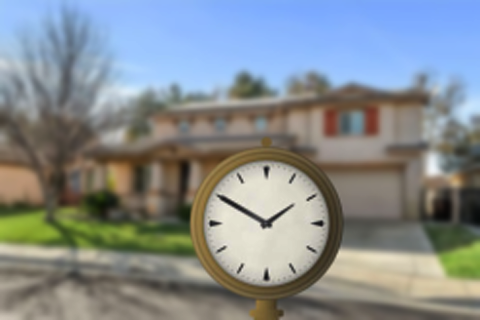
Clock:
{"hour": 1, "minute": 50}
